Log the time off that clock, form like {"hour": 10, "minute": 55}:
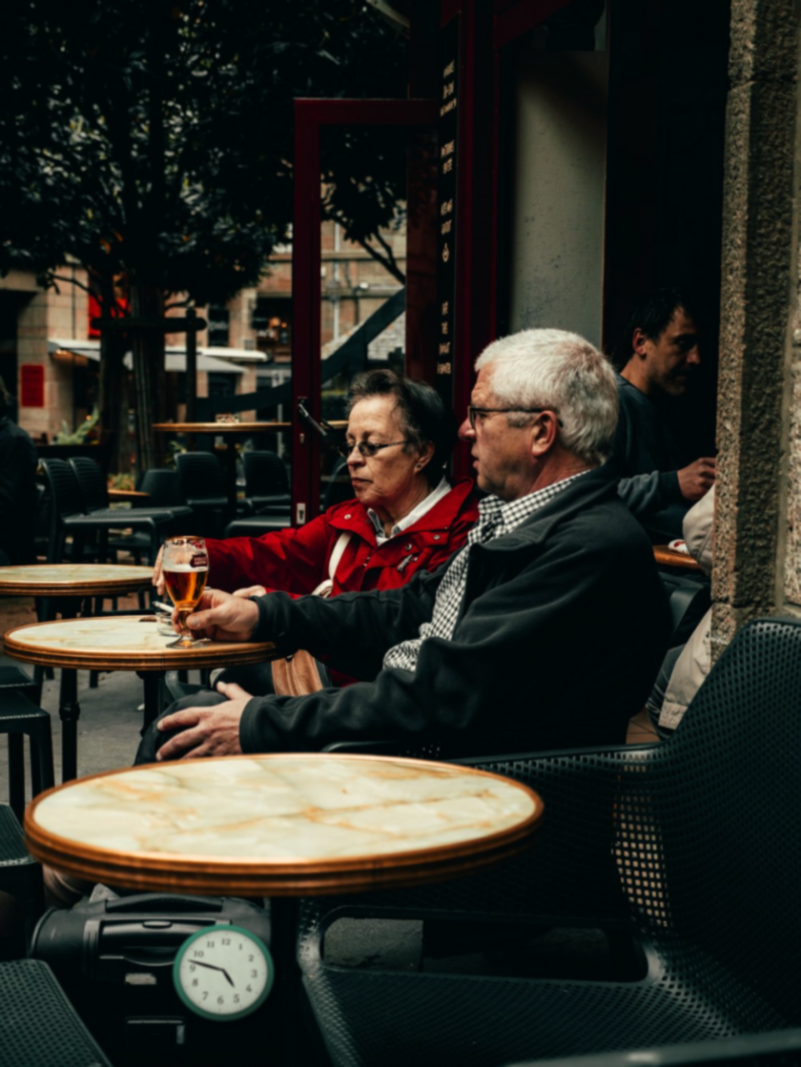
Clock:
{"hour": 4, "minute": 47}
